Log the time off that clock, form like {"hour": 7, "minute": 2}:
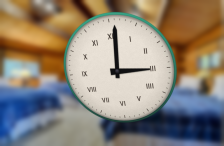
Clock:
{"hour": 3, "minute": 1}
